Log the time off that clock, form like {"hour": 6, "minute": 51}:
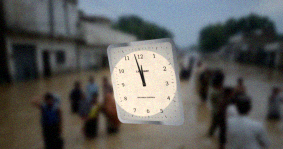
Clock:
{"hour": 11, "minute": 58}
